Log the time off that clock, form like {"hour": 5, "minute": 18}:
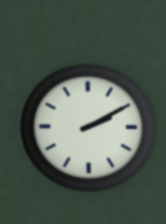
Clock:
{"hour": 2, "minute": 10}
